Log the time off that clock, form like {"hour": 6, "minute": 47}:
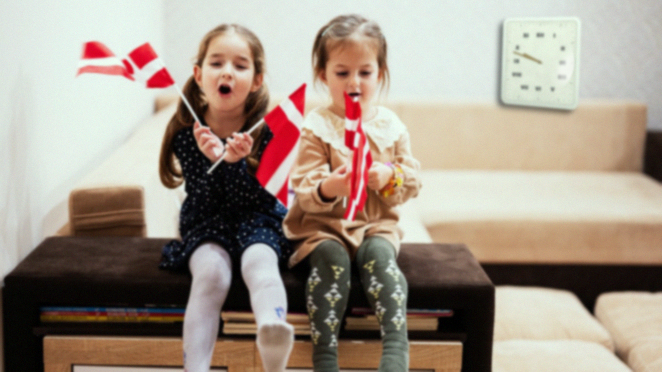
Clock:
{"hour": 9, "minute": 48}
